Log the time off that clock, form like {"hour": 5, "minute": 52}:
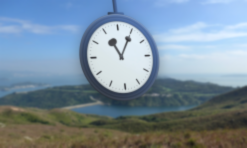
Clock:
{"hour": 11, "minute": 5}
